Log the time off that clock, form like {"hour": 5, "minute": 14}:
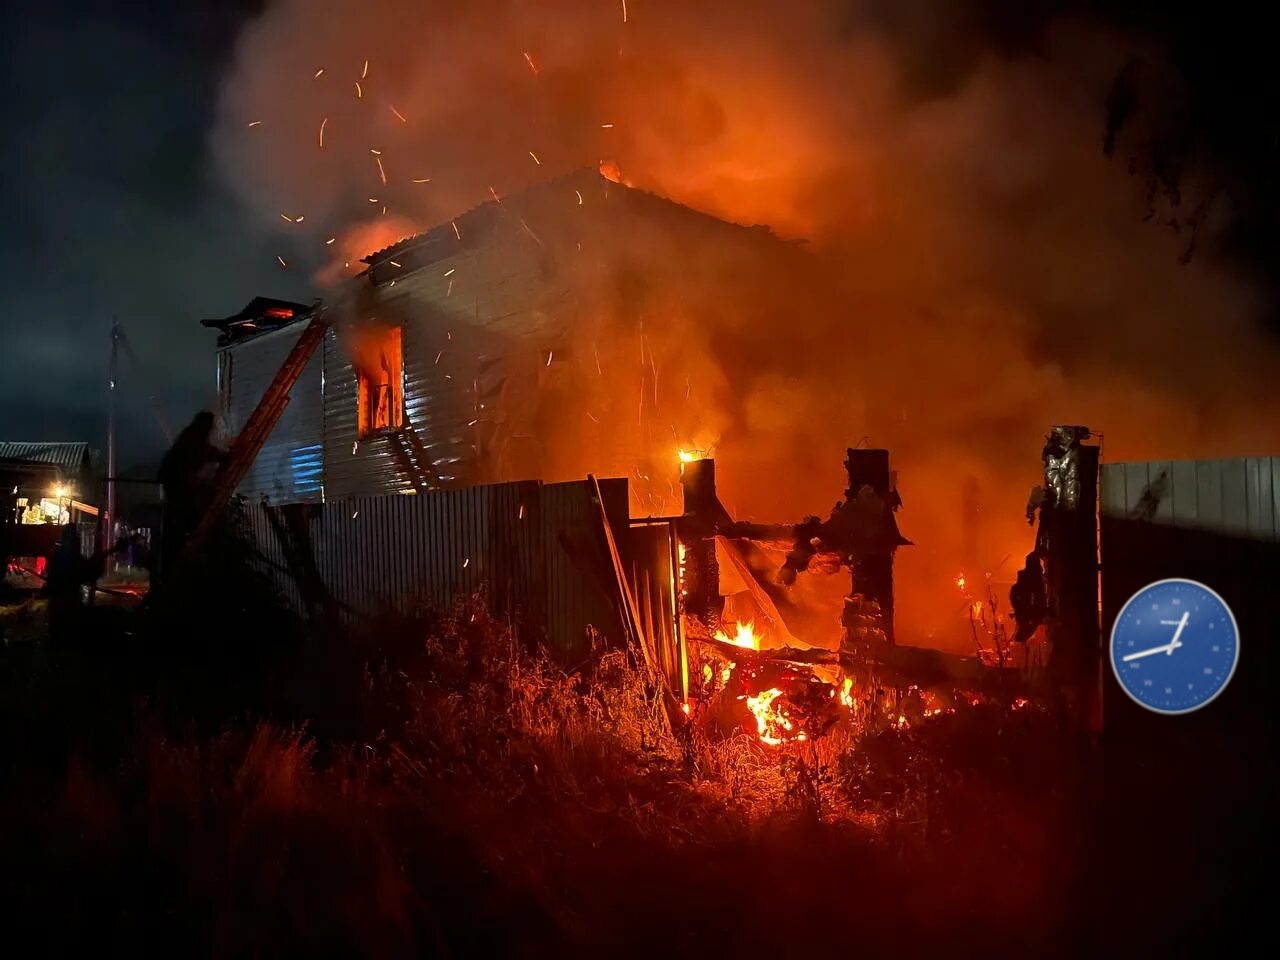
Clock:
{"hour": 12, "minute": 42}
